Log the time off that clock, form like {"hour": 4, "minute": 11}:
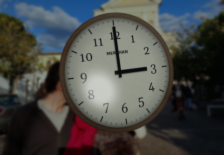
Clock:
{"hour": 3, "minute": 0}
